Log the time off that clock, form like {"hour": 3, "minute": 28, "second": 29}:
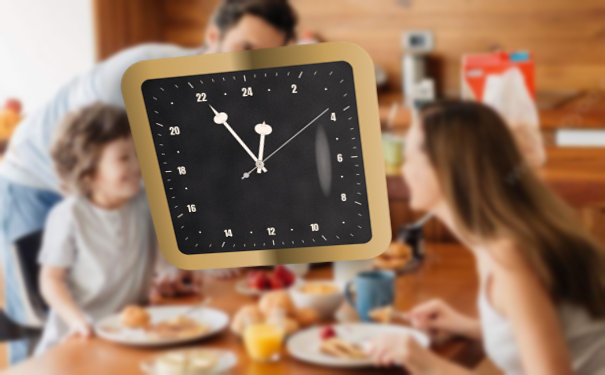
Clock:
{"hour": 0, "minute": 55, "second": 9}
